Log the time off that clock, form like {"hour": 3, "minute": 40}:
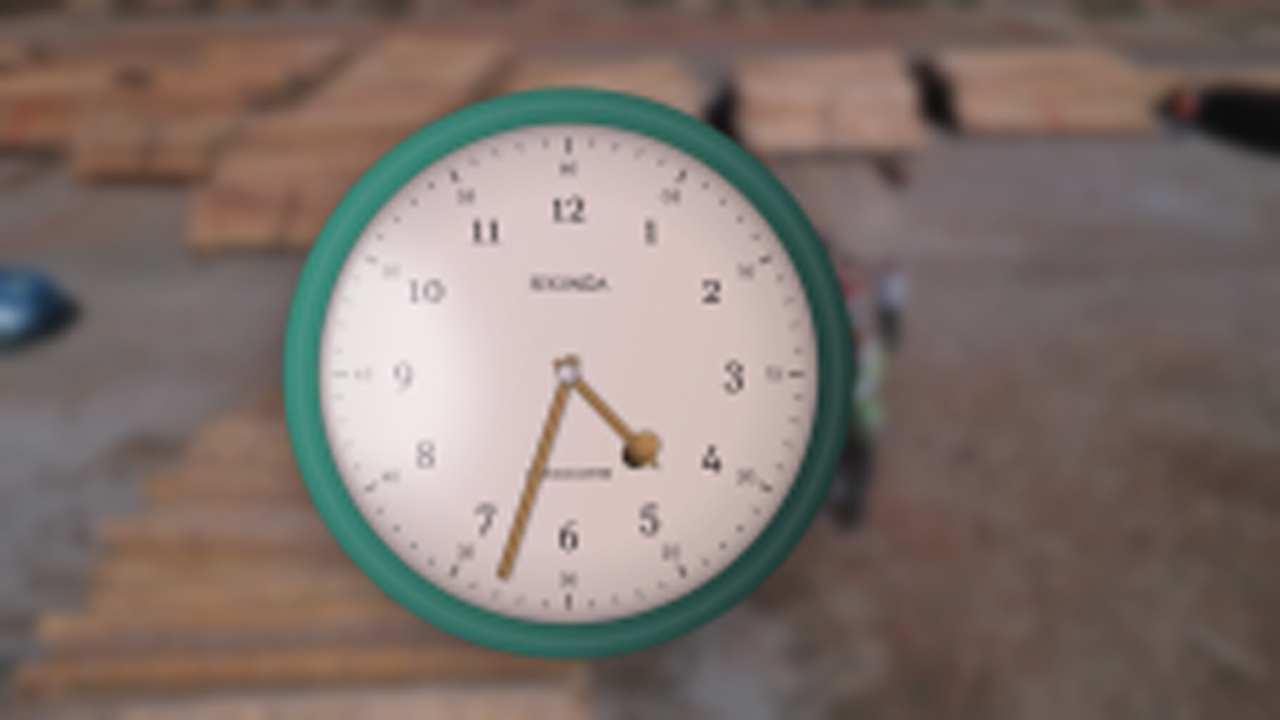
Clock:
{"hour": 4, "minute": 33}
